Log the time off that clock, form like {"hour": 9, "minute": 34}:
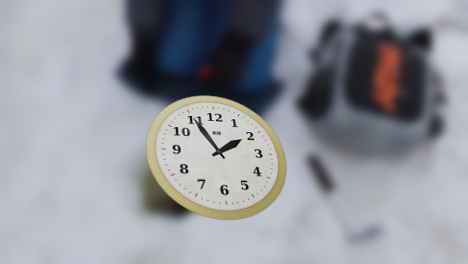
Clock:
{"hour": 1, "minute": 55}
